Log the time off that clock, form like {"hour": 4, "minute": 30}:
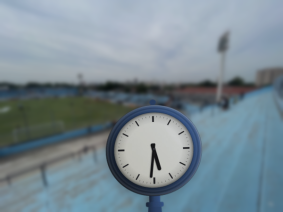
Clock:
{"hour": 5, "minute": 31}
